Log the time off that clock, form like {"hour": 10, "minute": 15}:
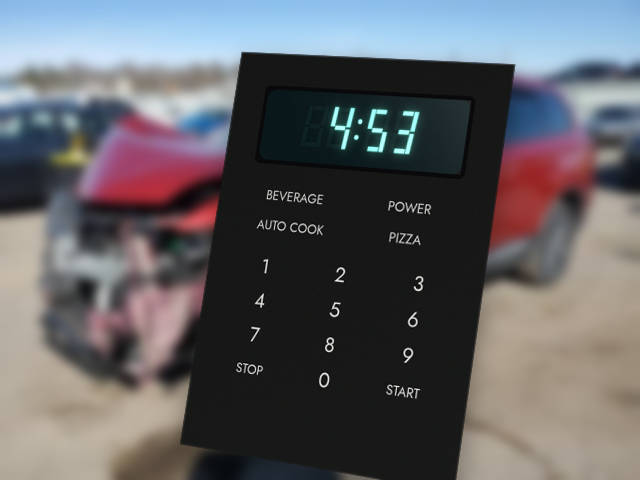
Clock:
{"hour": 4, "minute": 53}
